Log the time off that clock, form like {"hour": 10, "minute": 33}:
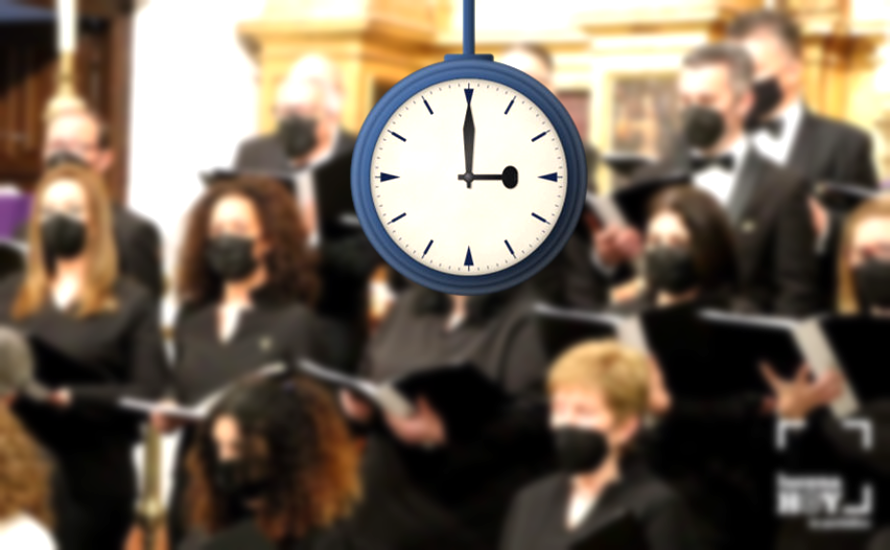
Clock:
{"hour": 3, "minute": 0}
